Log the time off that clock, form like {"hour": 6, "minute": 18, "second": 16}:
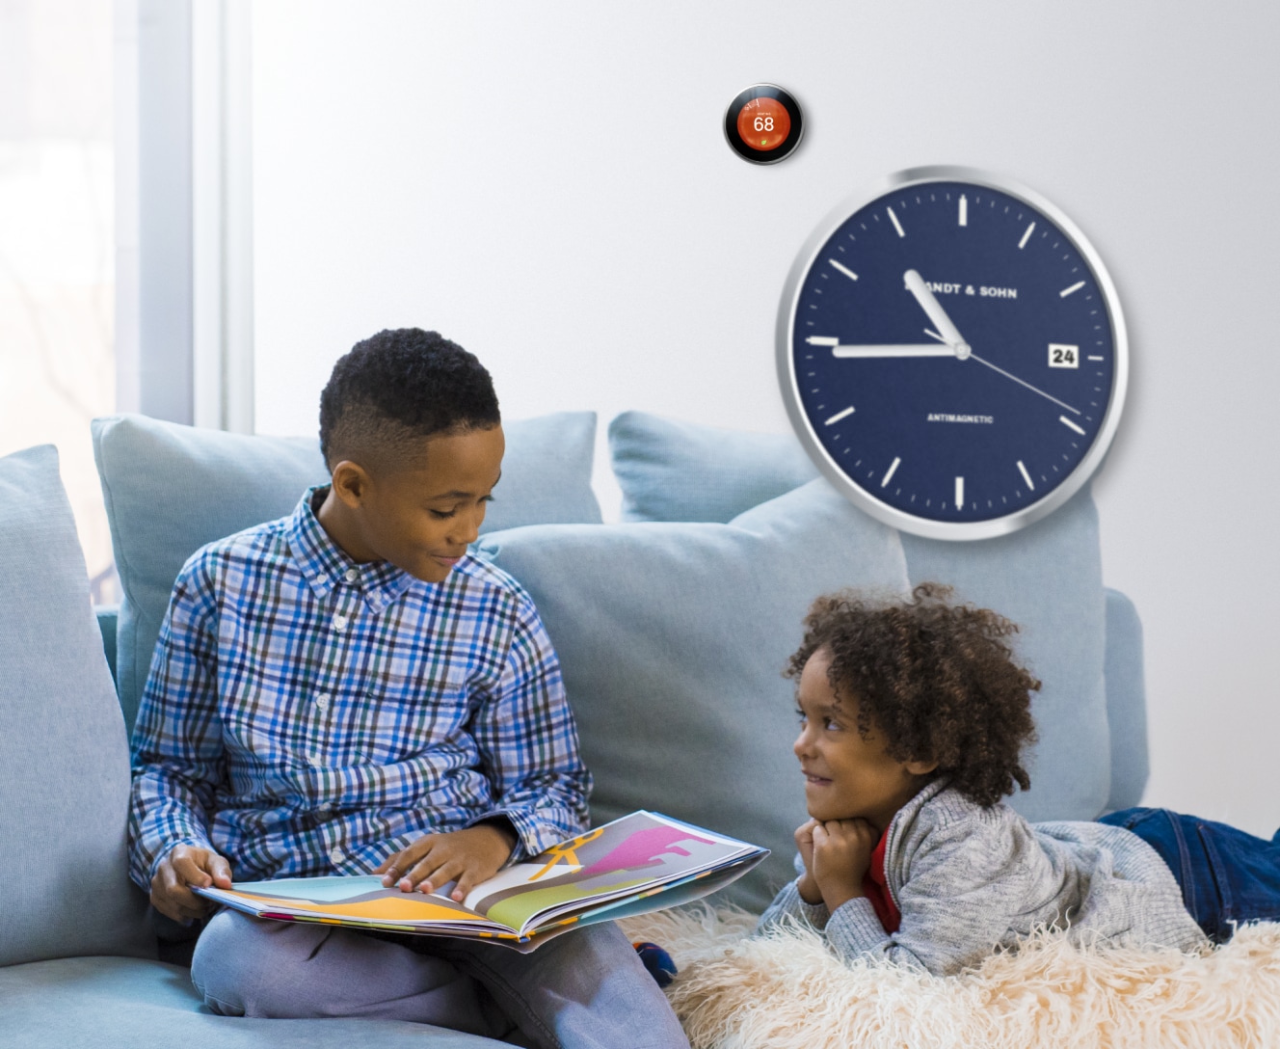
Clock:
{"hour": 10, "minute": 44, "second": 19}
